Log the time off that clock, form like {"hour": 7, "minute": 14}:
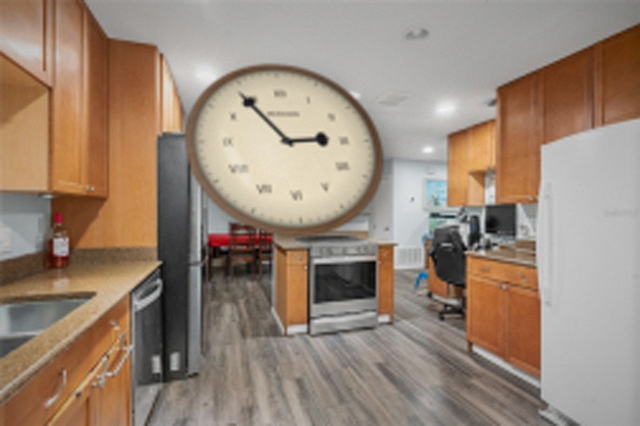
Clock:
{"hour": 2, "minute": 54}
